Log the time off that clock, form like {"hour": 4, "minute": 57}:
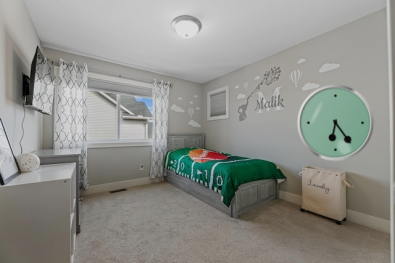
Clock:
{"hour": 6, "minute": 24}
